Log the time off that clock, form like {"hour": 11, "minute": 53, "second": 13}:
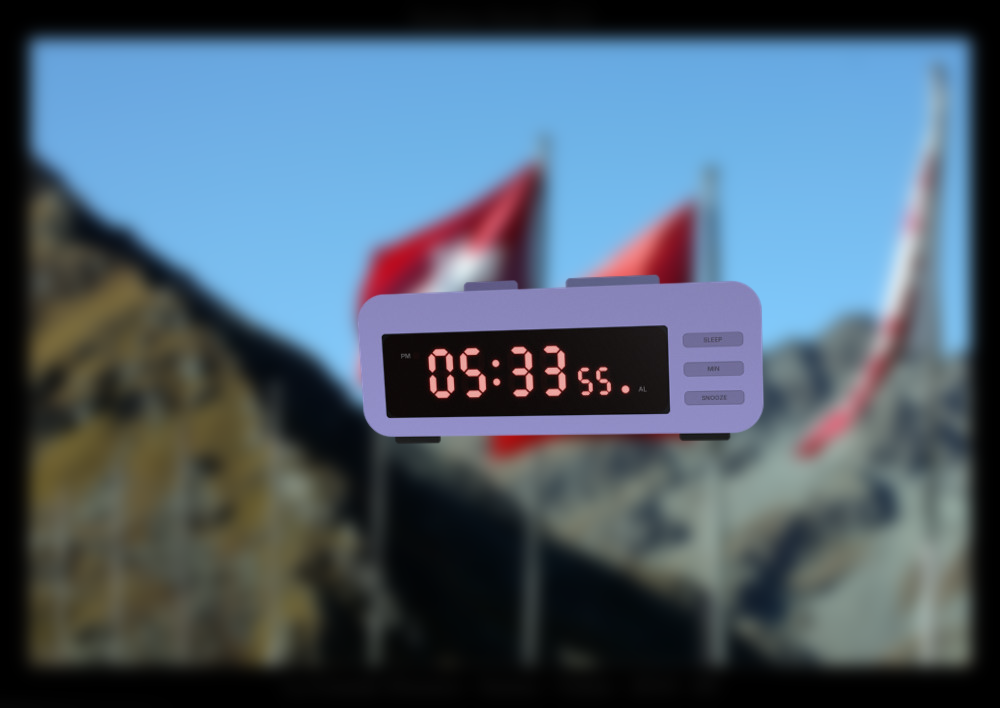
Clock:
{"hour": 5, "minute": 33, "second": 55}
